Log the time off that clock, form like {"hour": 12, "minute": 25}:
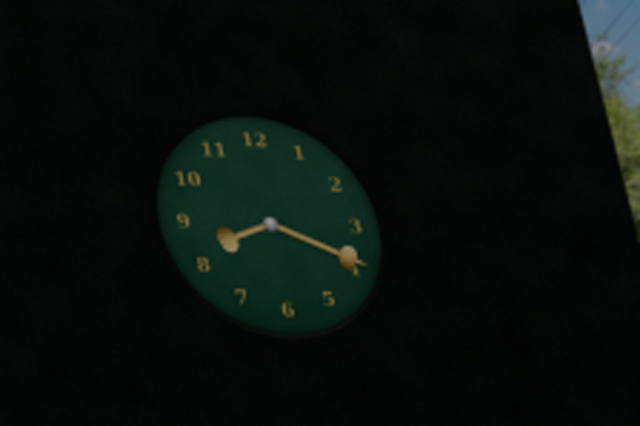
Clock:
{"hour": 8, "minute": 19}
